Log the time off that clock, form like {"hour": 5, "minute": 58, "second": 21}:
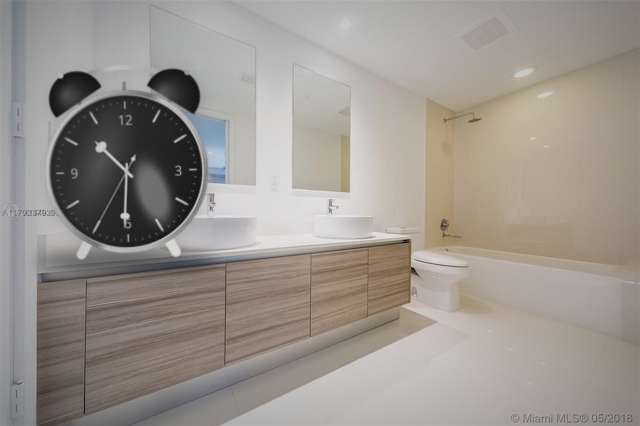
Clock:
{"hour": 10, "minute": 30, "second": 35}
